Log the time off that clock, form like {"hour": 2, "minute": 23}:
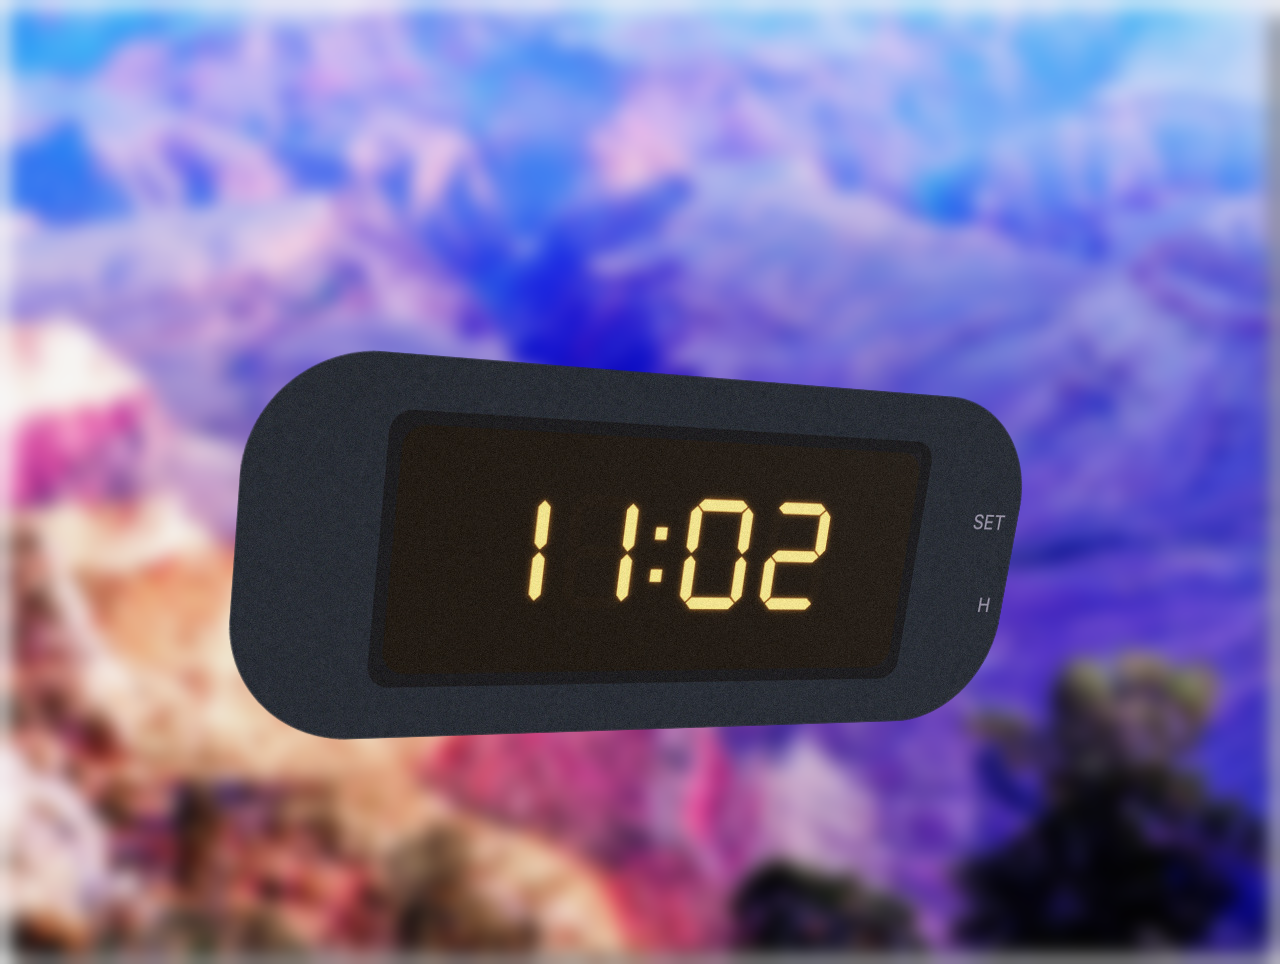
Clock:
{"hour": 11, "minute": 2}
